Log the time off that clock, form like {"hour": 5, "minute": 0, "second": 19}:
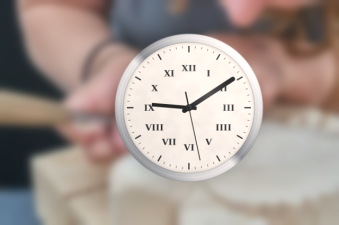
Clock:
{"hour": 9, "minute": 9, "second": 28}
